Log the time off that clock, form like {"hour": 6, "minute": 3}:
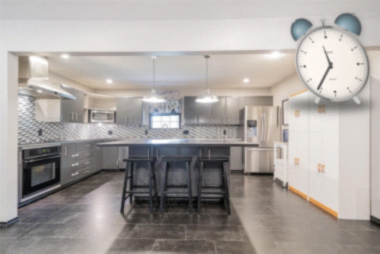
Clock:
{"hour": 11, "minute": 36}
